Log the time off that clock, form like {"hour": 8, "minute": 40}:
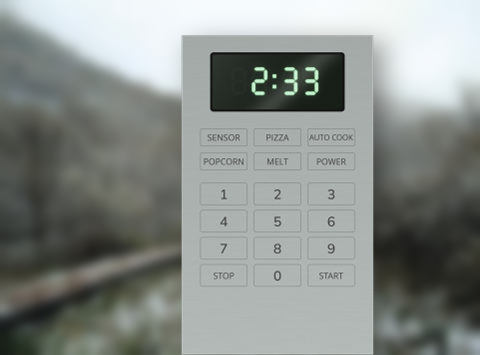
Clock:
{"hour": 2, "minute": 33}
